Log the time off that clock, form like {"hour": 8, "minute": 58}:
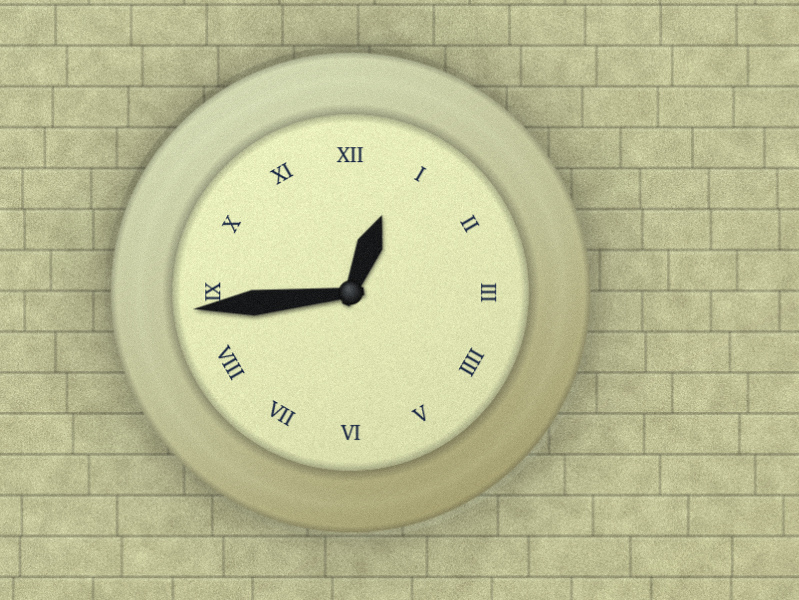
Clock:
{"hour": 12, "minute": 44}
